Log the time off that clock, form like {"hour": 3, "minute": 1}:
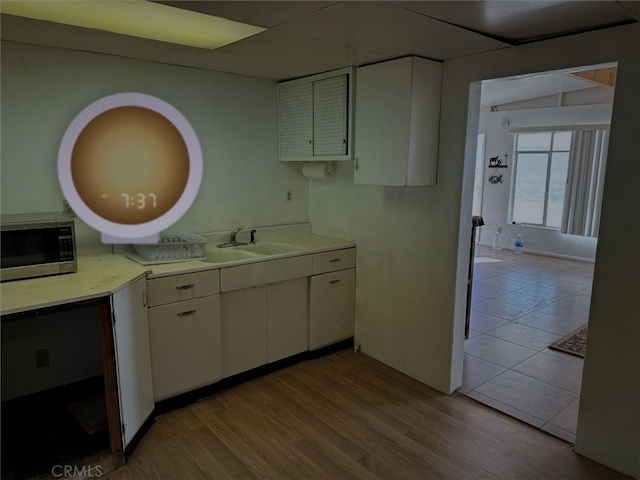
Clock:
{"hour": 7, "minute": 37}
